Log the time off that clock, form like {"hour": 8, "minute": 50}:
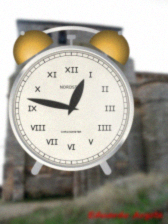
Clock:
{"hour": 12, "minute": 47}
